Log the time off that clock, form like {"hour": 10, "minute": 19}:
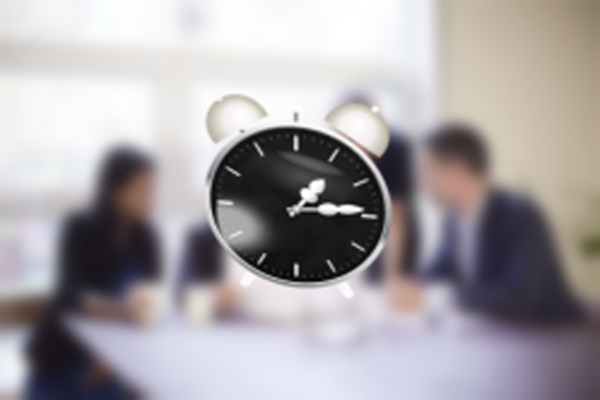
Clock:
{"hour": 1, "minute": 14}
